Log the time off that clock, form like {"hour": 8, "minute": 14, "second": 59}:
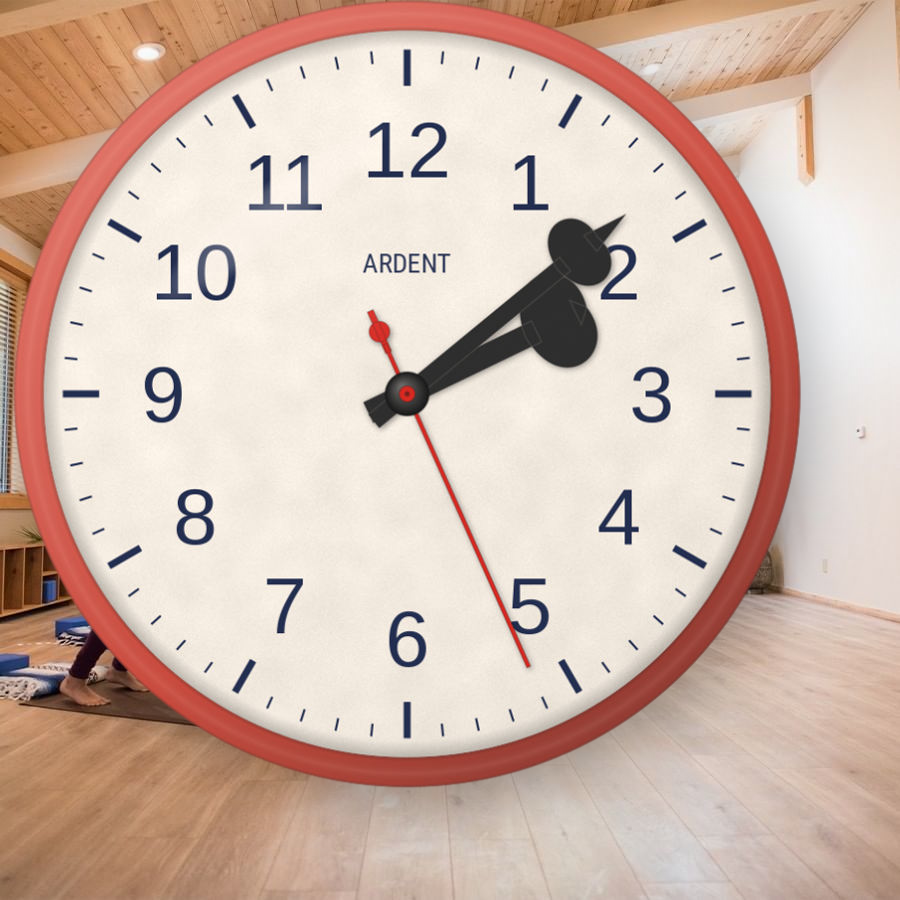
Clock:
{"hour": 2, "minute": 8, "second": 26}
